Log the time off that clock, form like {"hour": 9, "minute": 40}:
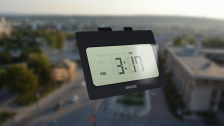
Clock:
{"hour": 3, "minute": 17}
